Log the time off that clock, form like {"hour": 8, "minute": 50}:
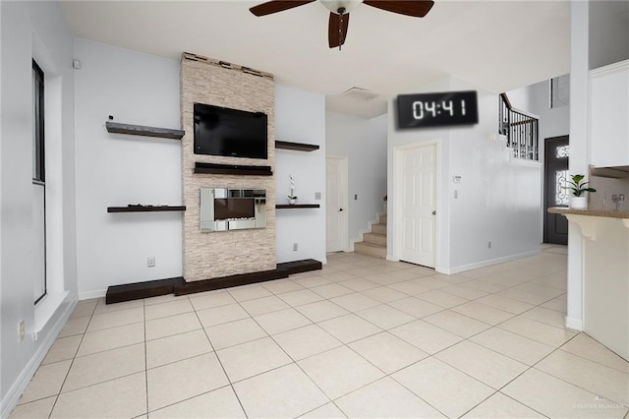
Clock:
{"hour": 4, "minute": 41}
